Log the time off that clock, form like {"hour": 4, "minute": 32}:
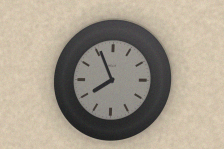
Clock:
{"hour": 7, "minute": 56}
